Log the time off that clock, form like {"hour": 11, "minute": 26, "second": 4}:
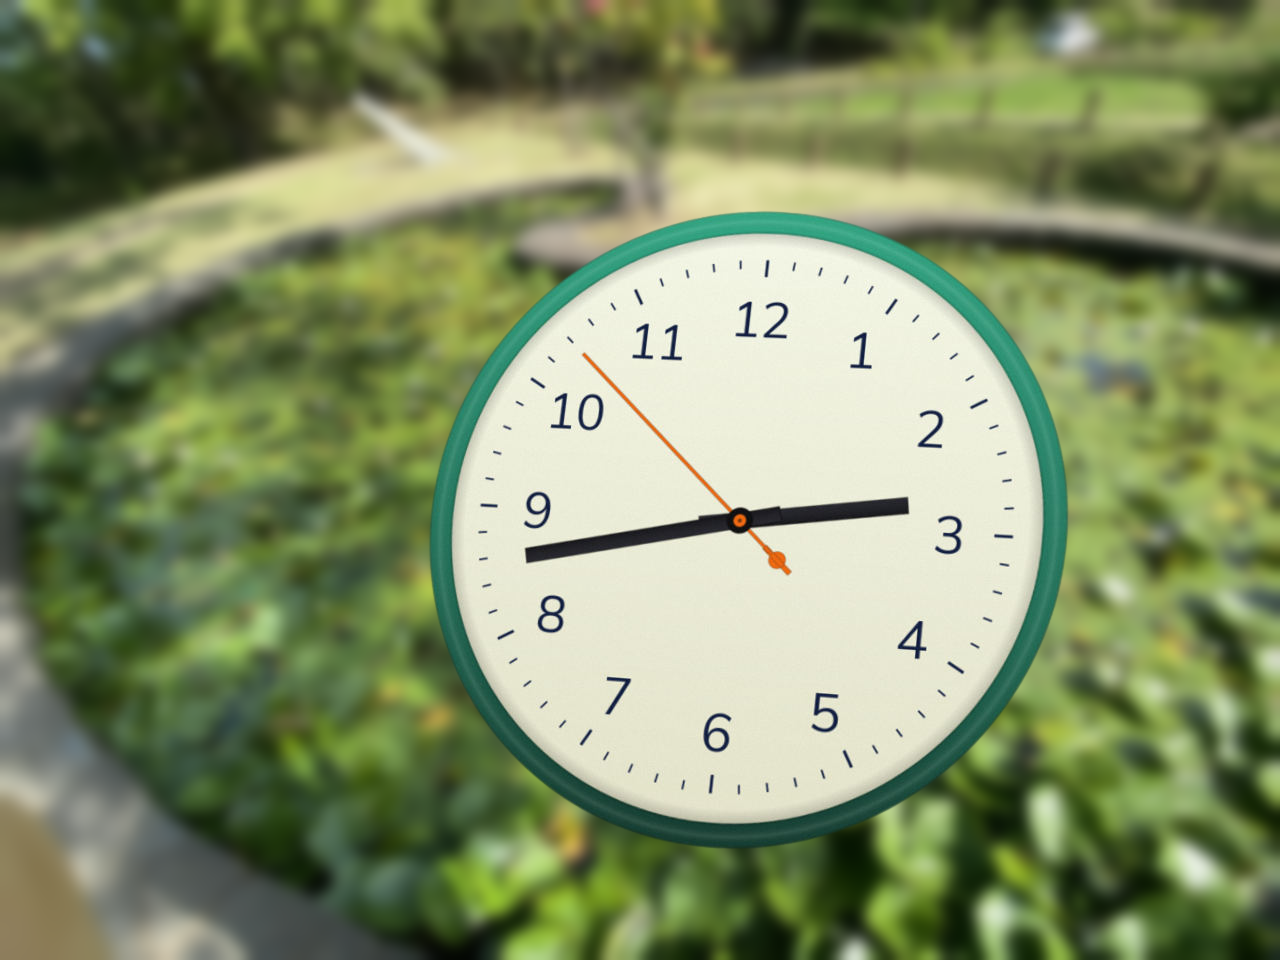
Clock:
{"hour": 2, "minute": 42, "second": 52}
